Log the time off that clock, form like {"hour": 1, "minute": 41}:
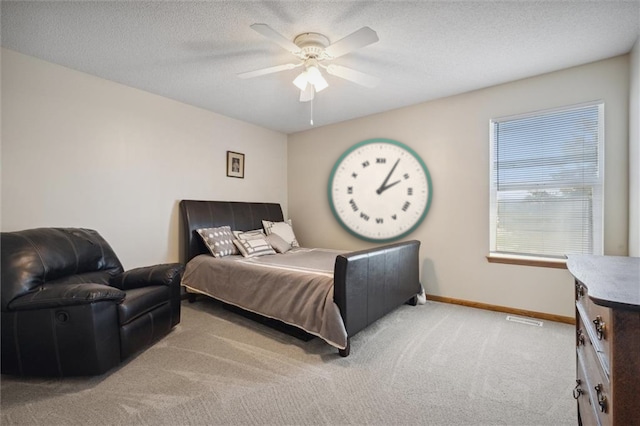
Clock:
{"hour": 2, "minute": 5}
